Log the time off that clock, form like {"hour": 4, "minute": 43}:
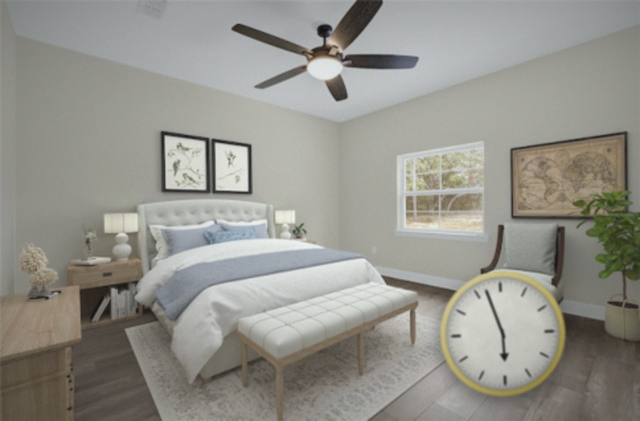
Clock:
{"hour": 5, "minute": 57}
